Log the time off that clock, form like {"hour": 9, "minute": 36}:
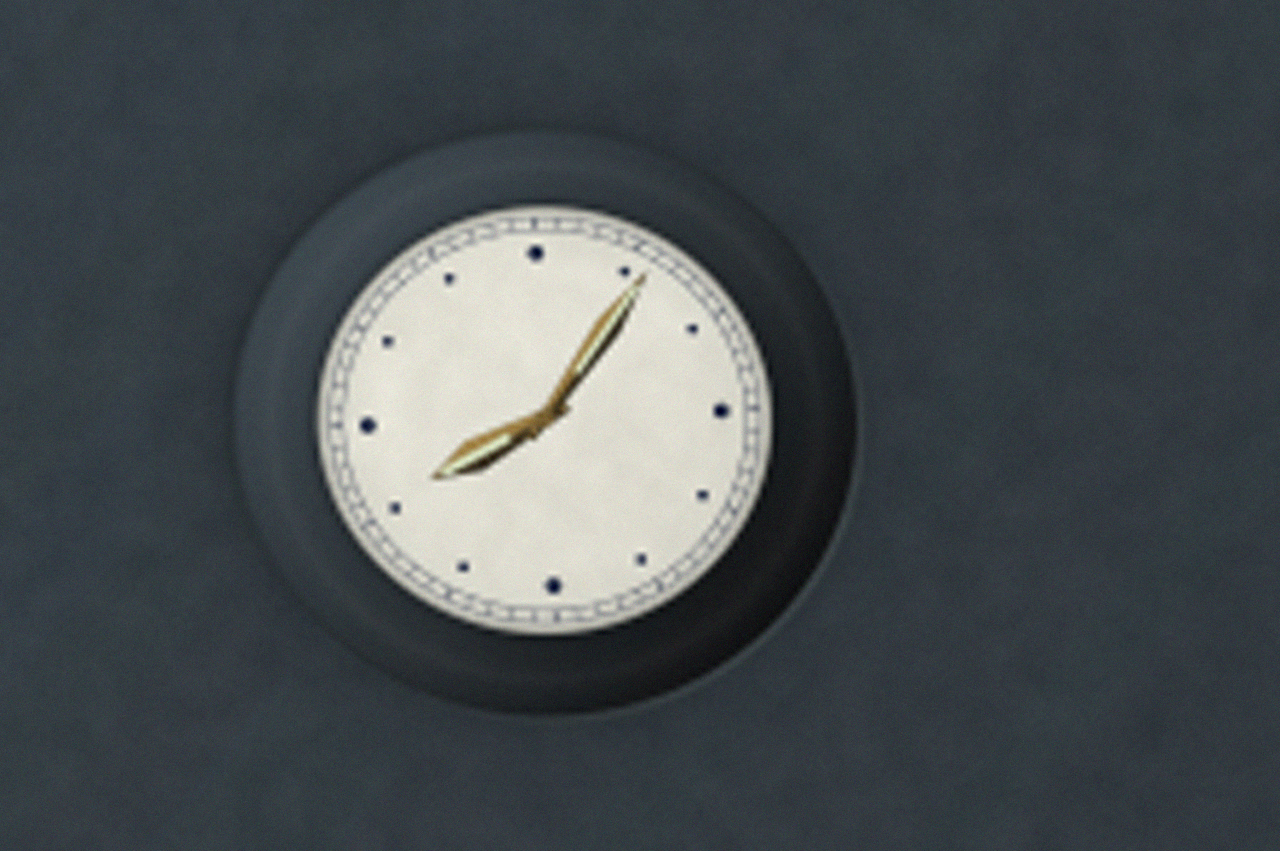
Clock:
{"hour": 8, "minute": 6}
